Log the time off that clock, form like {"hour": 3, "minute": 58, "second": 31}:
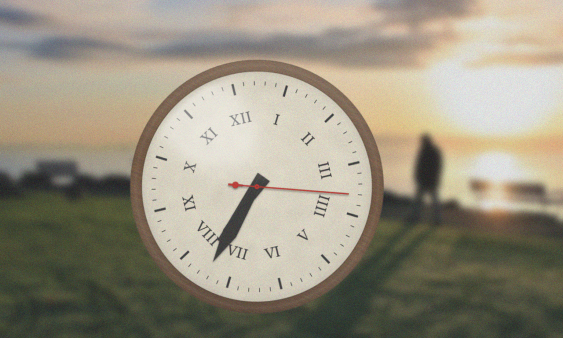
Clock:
{"hour": 7, "minute": 37, "second": 18}
